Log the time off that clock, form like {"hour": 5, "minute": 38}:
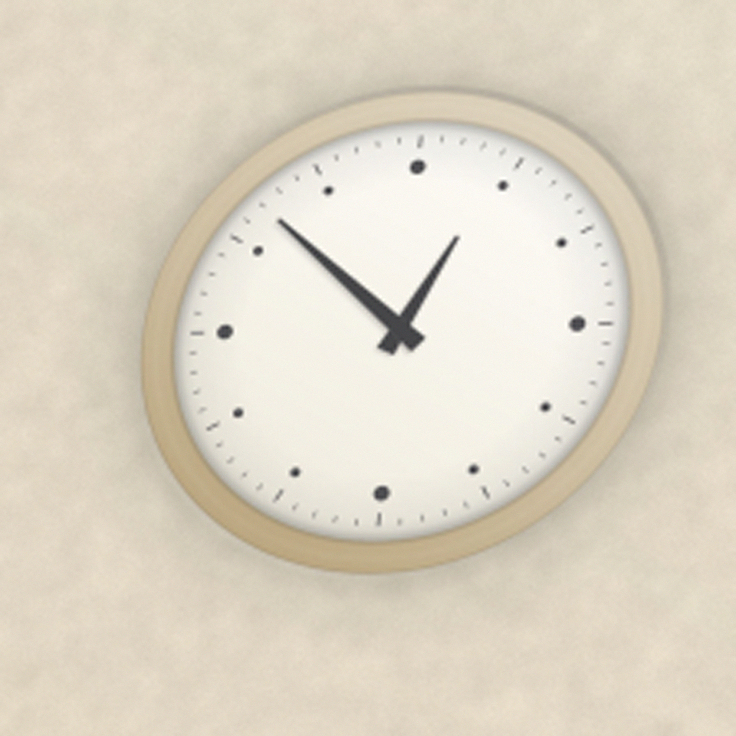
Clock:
{"hour": 12, "minute": 52}
